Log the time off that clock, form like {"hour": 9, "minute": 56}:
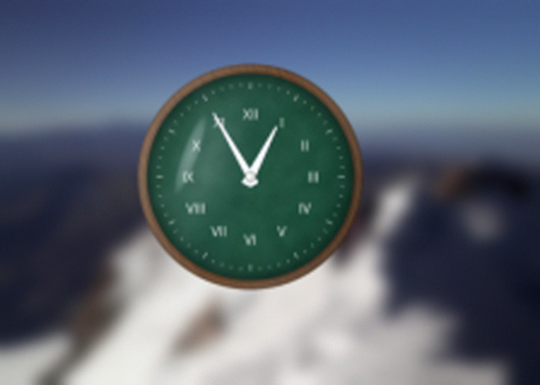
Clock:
{"hour": 12, "minute": 55}
